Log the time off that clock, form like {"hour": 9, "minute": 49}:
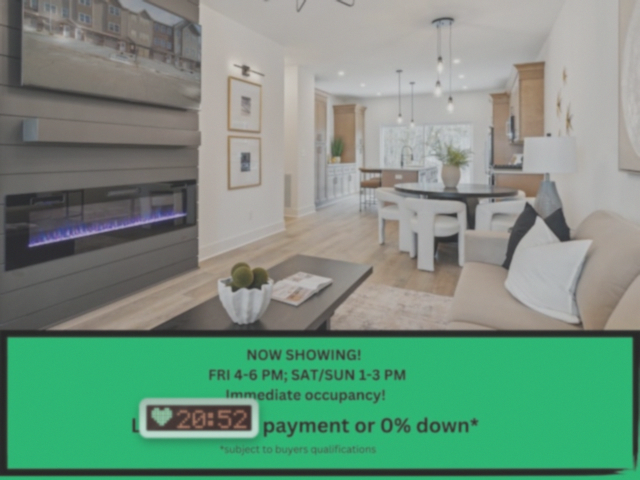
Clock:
{"hour": 20, "minute": 52}
